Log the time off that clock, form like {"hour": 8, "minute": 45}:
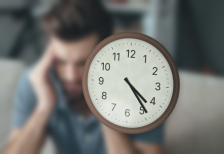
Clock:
{"hour": 4, "minute": 24}
